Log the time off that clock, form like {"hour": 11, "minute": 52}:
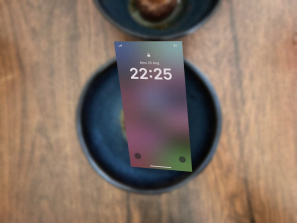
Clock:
{"hour": 22, "minute": 25}
